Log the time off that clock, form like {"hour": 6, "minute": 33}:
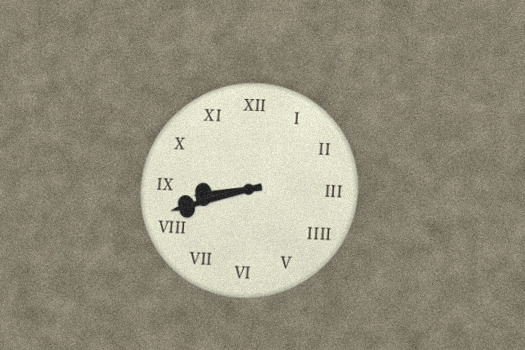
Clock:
{"hour": 8, "minute": 42}
